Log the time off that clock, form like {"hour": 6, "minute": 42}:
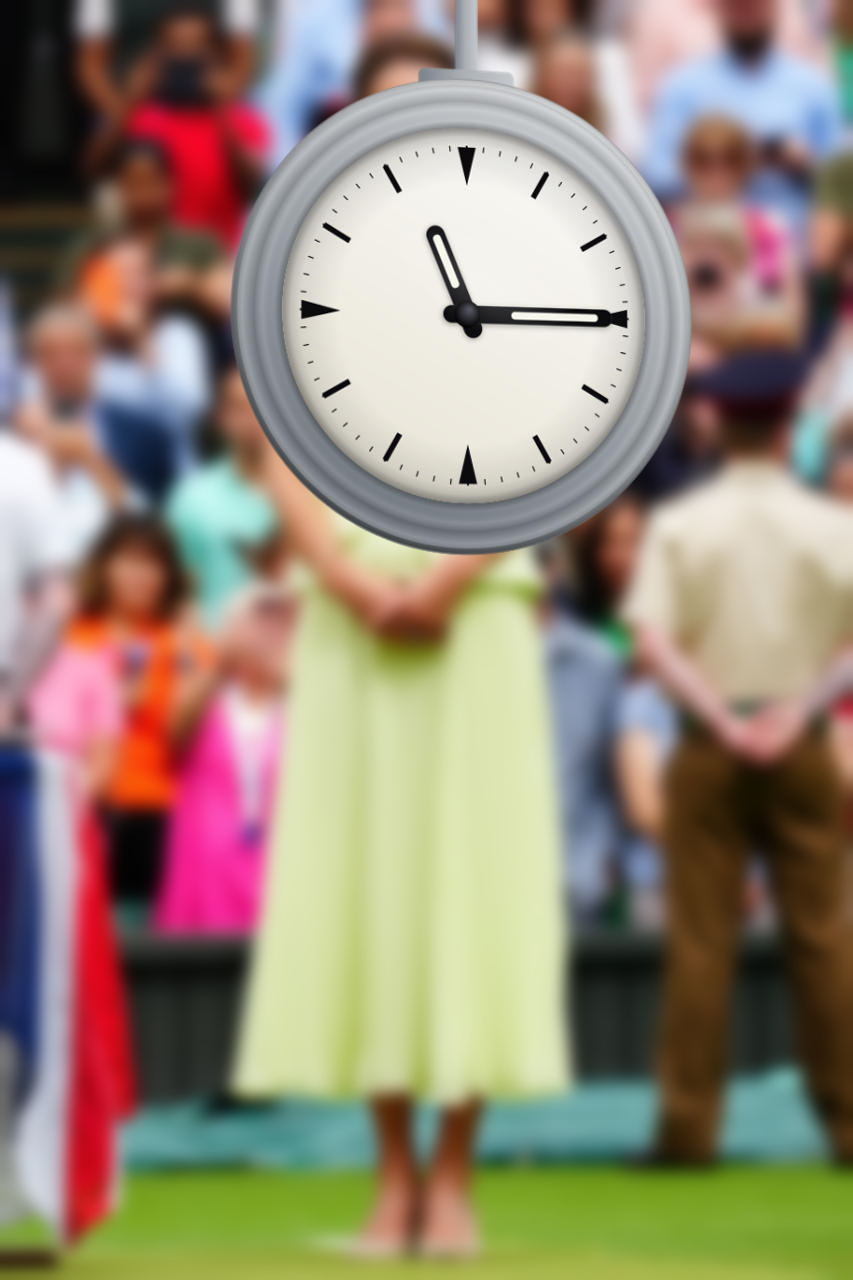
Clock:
{"hour": 11, "minute": 15}
